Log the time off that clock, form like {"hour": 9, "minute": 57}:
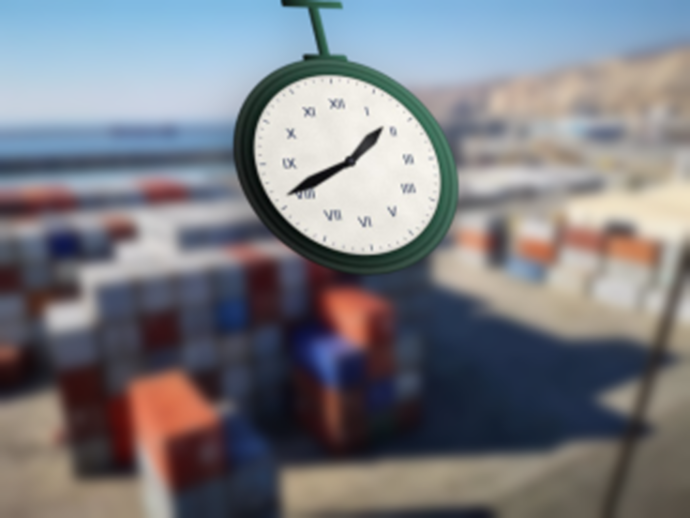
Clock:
{"hour": 1, "minute": 41}
